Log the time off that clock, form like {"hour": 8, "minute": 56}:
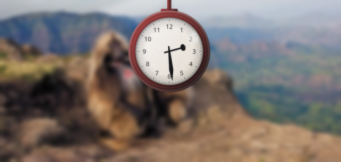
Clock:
{"hour": 2, "minute": 29}
